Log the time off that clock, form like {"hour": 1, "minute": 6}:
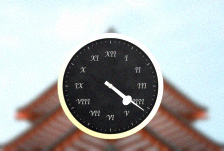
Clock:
{"hour": 4, "minute": 21}
